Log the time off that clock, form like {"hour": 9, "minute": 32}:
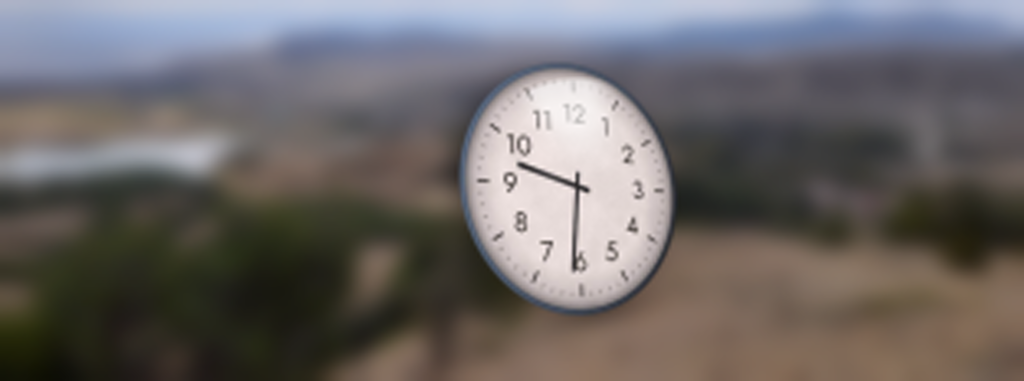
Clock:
{"hour": 9, "minute": 31}
